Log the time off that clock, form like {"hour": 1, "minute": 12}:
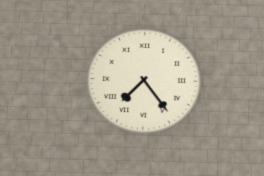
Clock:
{"hour": 7, "minute": 24}
